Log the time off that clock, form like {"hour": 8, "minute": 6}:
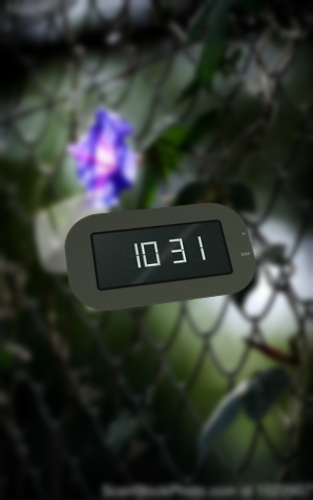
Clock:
{"hour": 10, "minute": 31}
